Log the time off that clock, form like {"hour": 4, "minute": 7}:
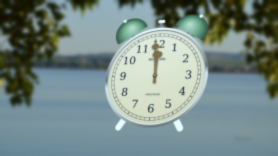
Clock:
{"hour": 11, "minute": 59}
